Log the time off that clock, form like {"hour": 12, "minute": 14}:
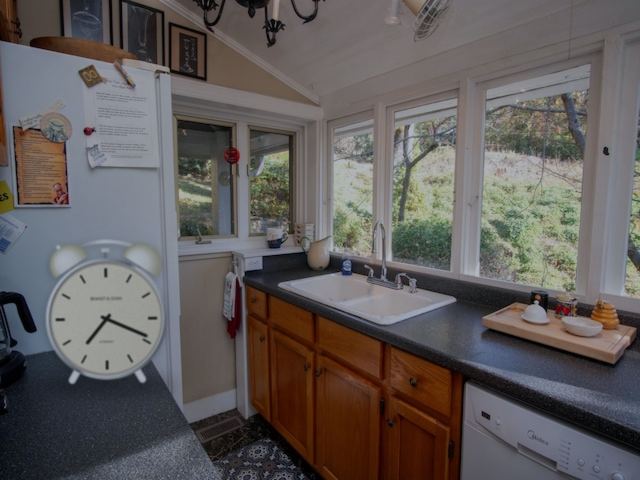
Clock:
{"hour": 7, "minute": 19}
